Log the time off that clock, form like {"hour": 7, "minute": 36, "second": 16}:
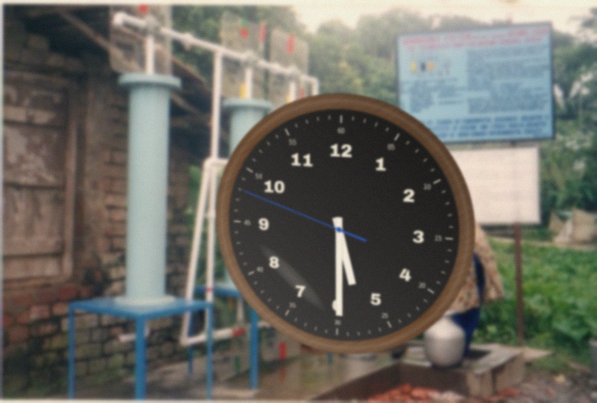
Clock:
{"hour": 5, "minute": 29, "second": 48}
